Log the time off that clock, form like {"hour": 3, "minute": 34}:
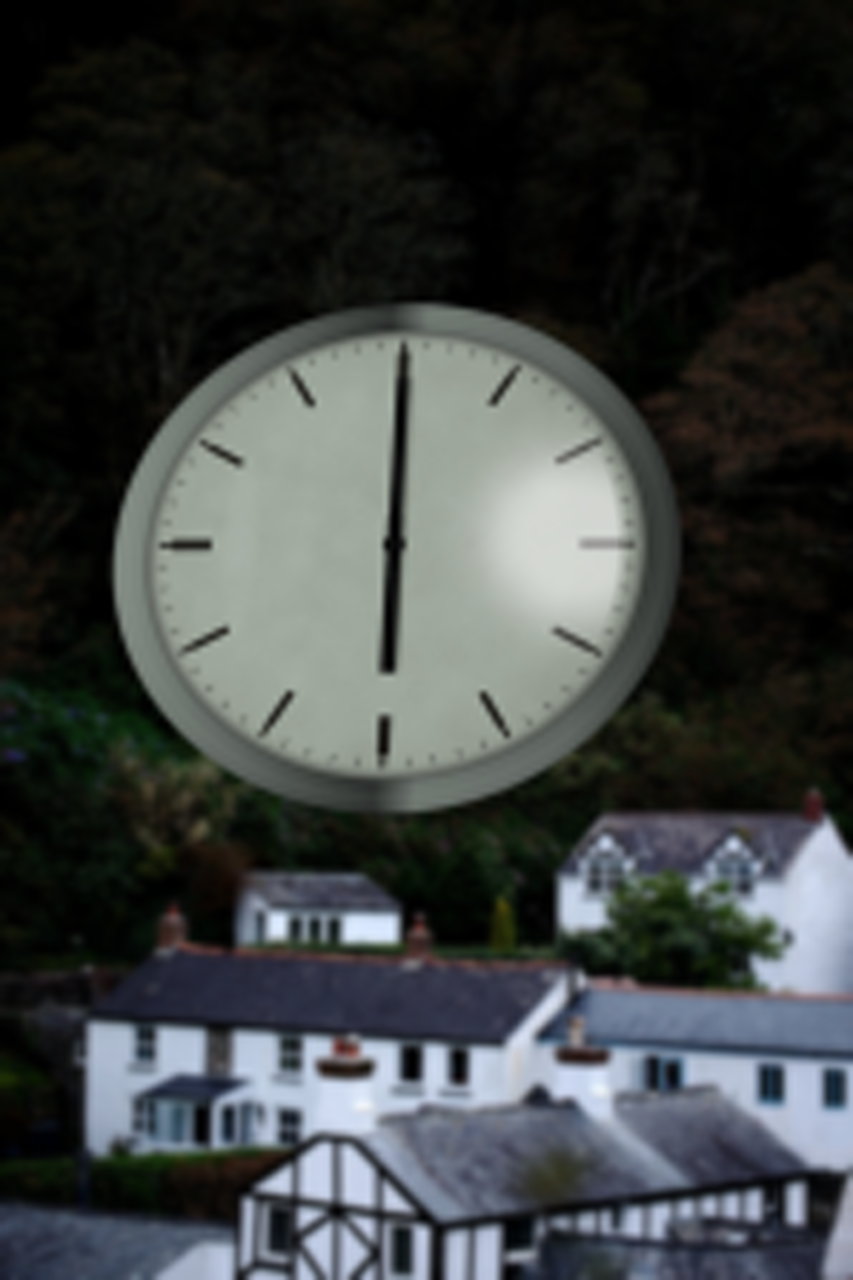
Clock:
{"hour": 6, "minute": 0}
